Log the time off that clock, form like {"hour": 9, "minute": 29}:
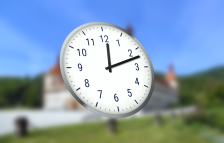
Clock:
{"hour": 12, "minute": 12}
